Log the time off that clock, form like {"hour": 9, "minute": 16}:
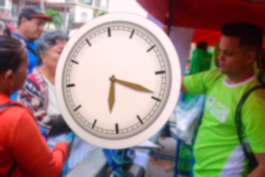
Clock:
{"hour": 6, "minute": 19}
